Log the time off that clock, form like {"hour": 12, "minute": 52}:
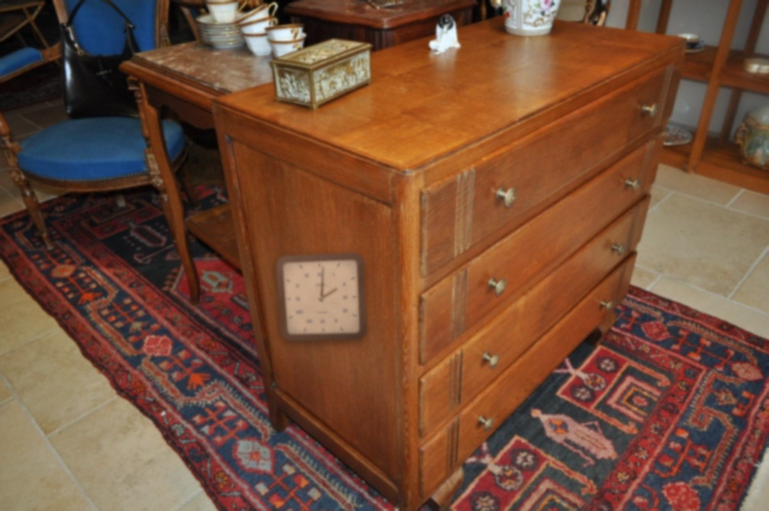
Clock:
{"hour": 2, "minute": 1}
